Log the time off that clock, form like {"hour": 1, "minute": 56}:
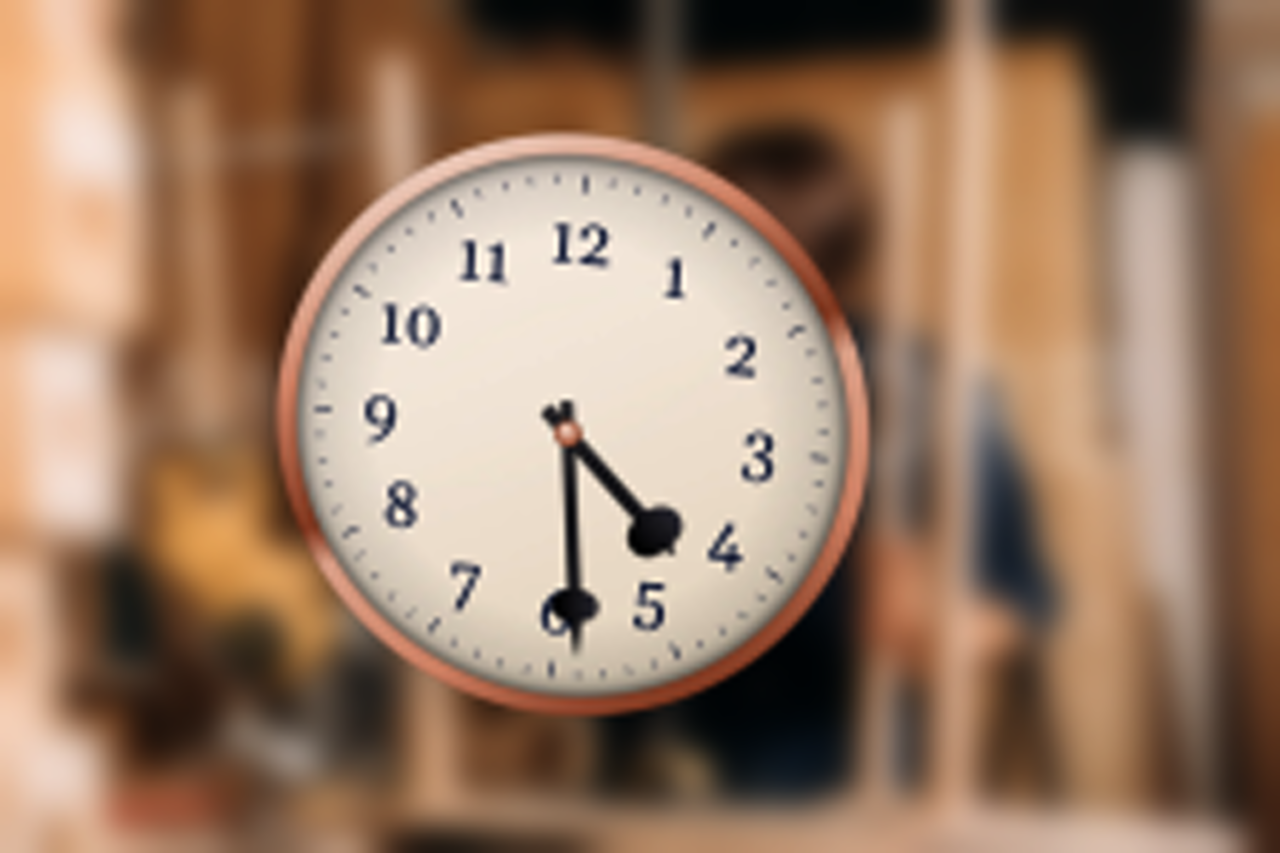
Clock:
{"hour": 4, "minute": 29}
